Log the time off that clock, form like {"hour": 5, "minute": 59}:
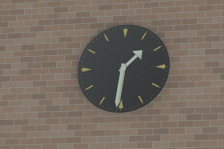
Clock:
{"hour": 1, "minute": 31}
